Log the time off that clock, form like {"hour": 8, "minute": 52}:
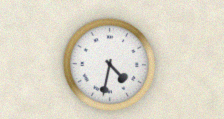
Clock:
{"hour": 4, "minute": 32}
